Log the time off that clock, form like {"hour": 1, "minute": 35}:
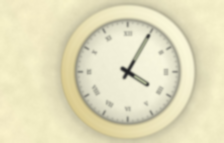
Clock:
{"hour": 4, "minute": 5}
